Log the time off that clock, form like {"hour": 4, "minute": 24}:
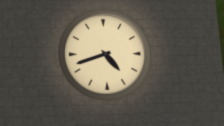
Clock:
{"hour": 4, "minute": 42}
